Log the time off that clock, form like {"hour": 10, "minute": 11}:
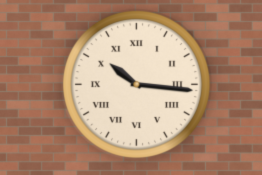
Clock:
{"hour": 10, "minute": 16}
